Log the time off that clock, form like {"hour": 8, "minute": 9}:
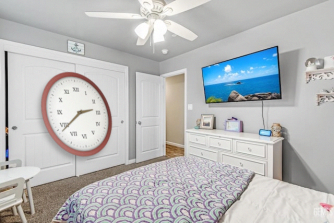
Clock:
{"hour": 2, "minute": 39}
